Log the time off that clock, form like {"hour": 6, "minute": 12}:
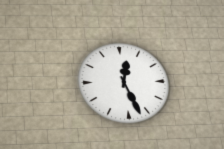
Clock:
{"hour": 12, "minute": 27}
